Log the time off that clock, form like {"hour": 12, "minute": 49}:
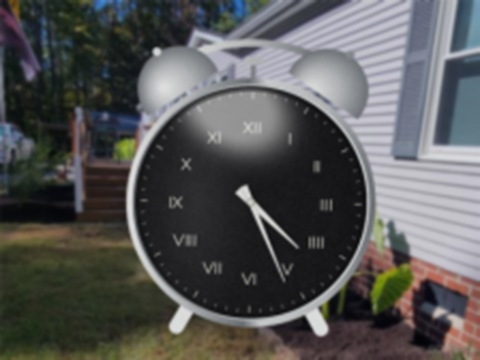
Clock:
{"hour": 4, "minute": 26}
